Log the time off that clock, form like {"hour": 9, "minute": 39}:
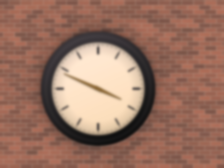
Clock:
{"hour": 3, "minute": 49}
